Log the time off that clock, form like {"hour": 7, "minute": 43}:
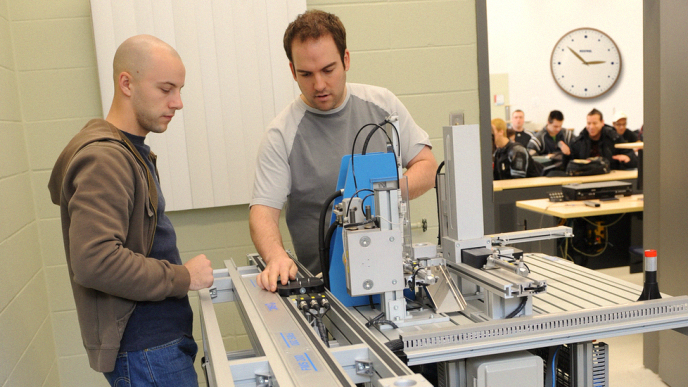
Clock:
{"hour": 2, "minute": 52}
